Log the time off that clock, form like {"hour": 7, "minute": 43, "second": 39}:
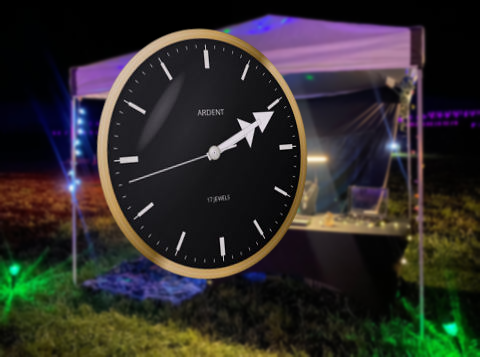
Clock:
{"hour": 2, "minute": 10, "second": 43}
